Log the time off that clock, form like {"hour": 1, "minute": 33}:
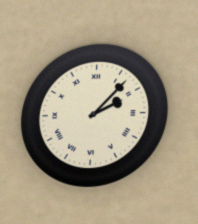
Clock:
{"hour": 2, "minute": 7}
